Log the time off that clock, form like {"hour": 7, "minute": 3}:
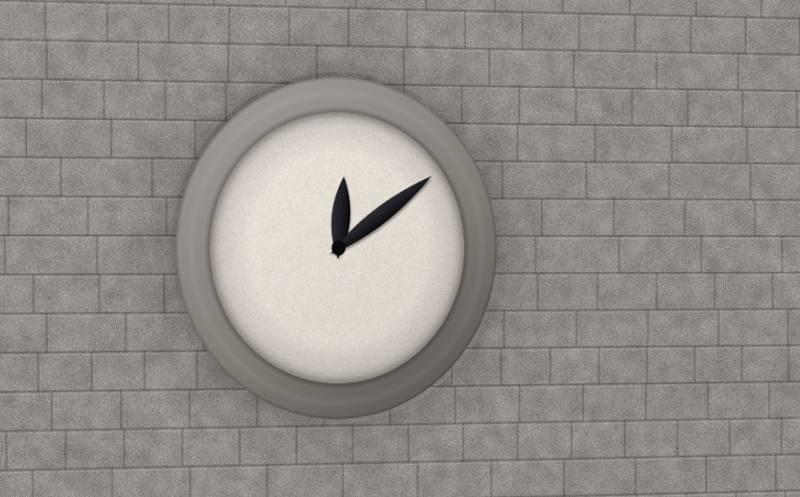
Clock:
{"hour": 12, "minute": 9}
